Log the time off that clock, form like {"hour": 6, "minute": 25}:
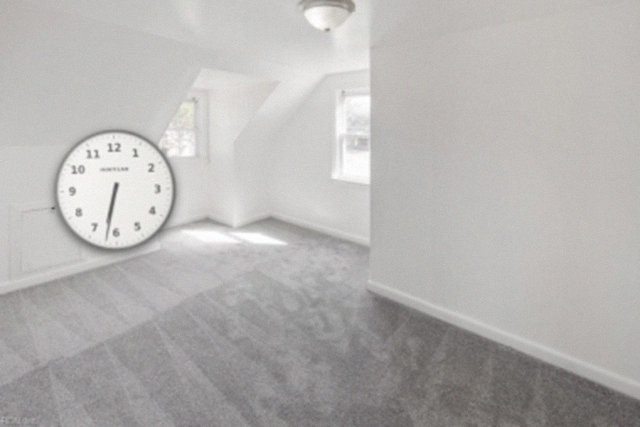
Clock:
{"hour": 6, "minute": 32}
